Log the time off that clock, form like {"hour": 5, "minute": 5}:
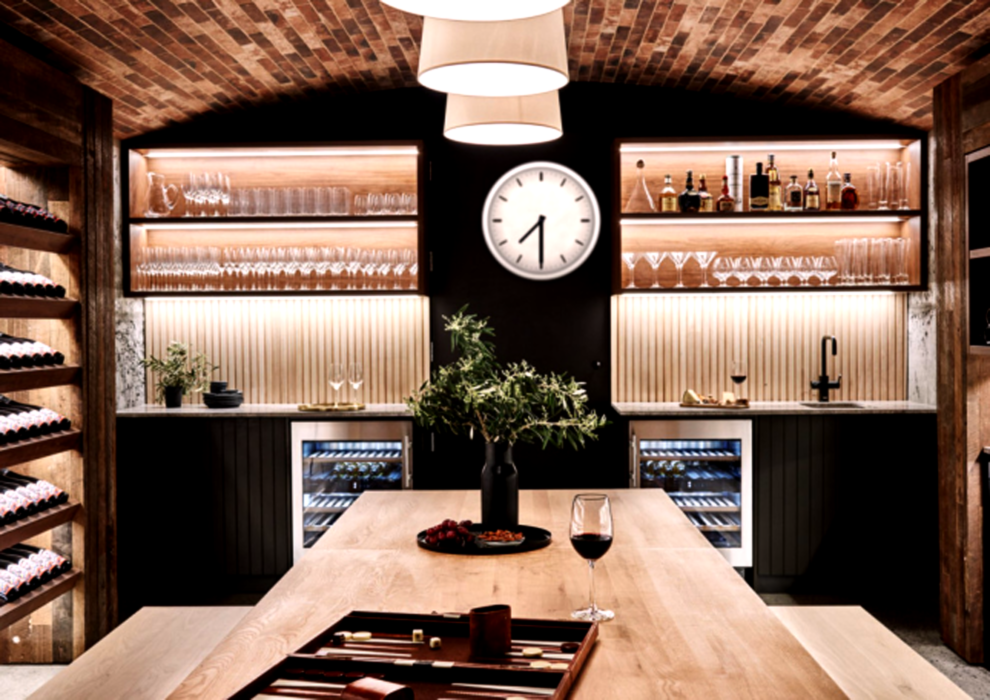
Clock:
{"hour": 7, "minute": 30}
